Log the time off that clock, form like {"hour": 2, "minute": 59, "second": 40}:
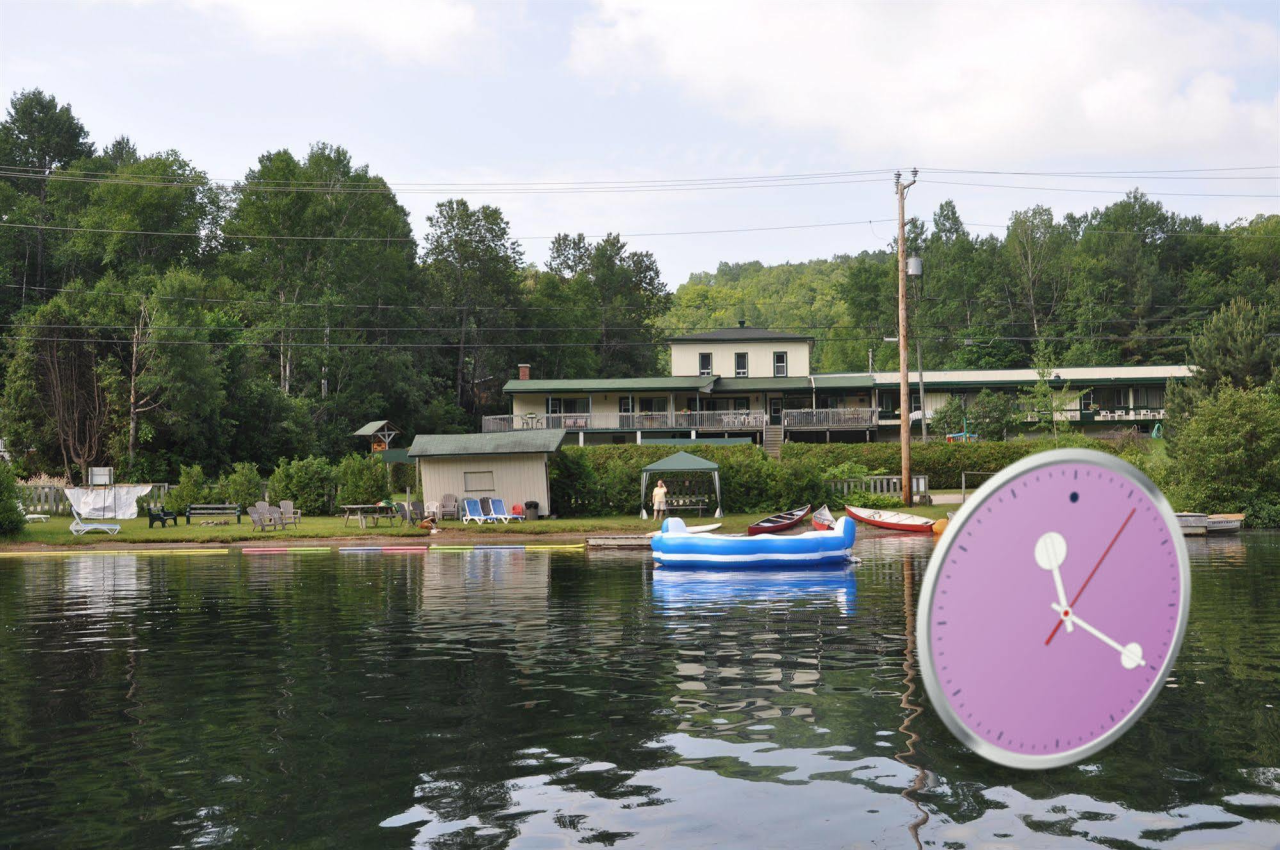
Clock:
{"hour": 11, "minute": 20, "second": 6}
